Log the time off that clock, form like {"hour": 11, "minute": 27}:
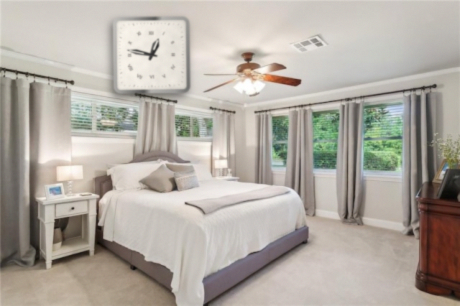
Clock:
{"hour": 12, "minute": 47}
